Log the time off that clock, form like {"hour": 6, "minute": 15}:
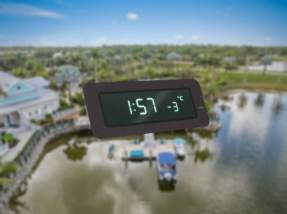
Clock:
{"hour": 1, "minute": 57}
